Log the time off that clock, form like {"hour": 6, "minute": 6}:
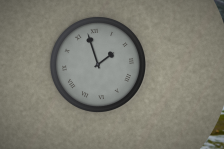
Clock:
{"hour": 1, "minute": 58}
